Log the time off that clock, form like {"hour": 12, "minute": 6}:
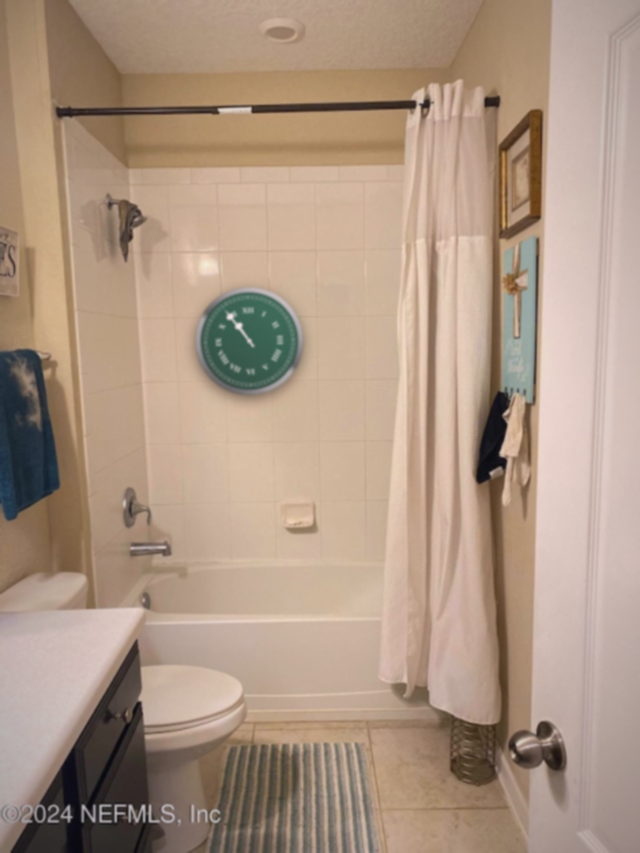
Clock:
{"hour": 10, "minute": 54}
